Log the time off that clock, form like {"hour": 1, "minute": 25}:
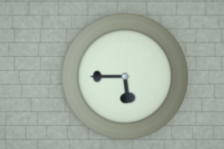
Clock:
{"hour": 5, "minute": 45}
